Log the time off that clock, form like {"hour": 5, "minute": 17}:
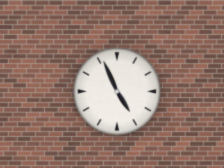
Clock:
{"hour": 4, "minute": 56}
